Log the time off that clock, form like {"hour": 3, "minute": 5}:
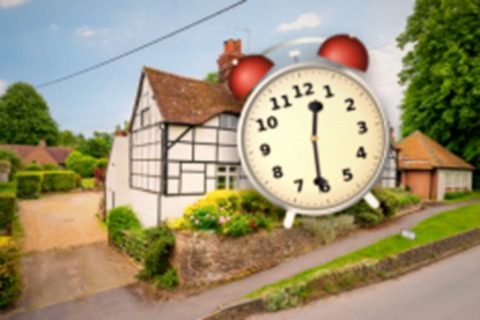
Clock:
{"hour": 12, "minute": 31}
